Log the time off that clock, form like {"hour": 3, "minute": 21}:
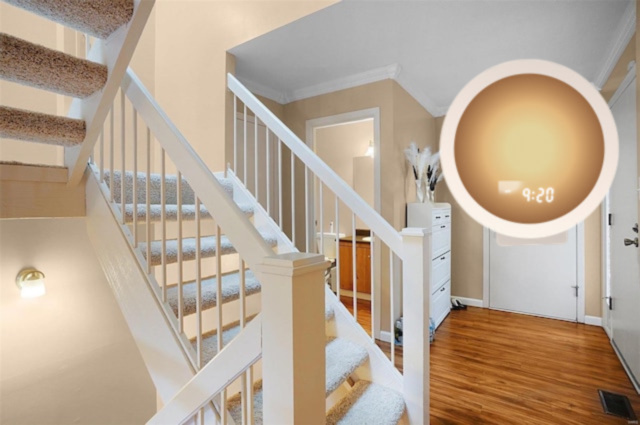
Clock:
{"hour": 9, "minute": 20}
